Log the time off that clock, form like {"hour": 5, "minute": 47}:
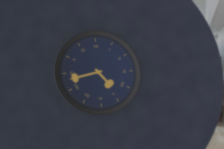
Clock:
{"hour": 4, "minute": 43}
